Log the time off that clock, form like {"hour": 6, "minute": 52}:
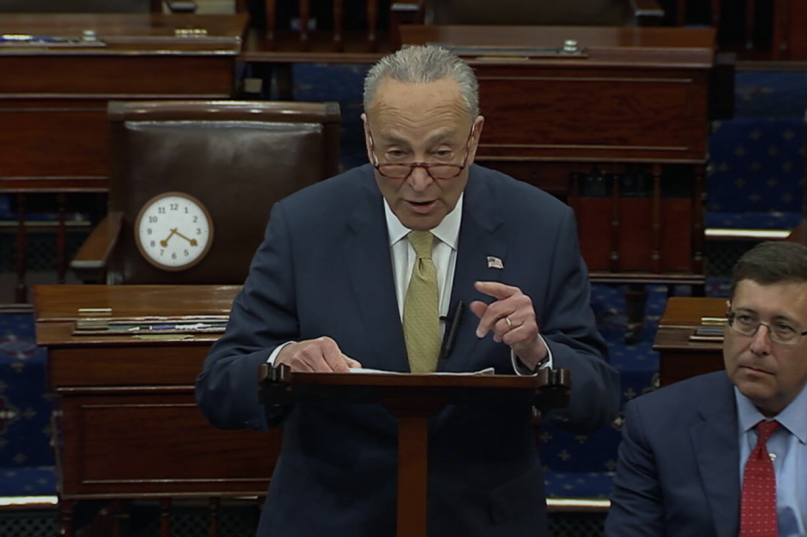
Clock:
{"hour": 7, "minute": 20}
